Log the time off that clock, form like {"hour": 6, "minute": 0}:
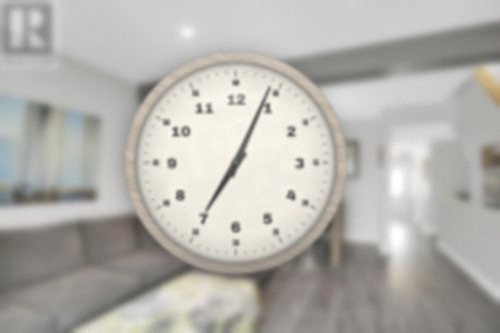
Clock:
{"hour": 7, "minute": 4}
